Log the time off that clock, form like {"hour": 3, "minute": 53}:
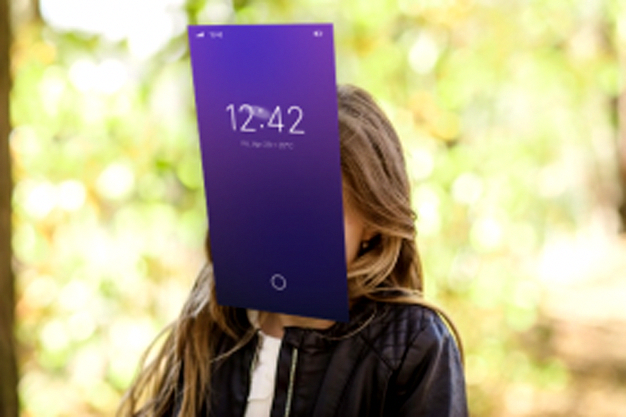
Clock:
{"hour": 12, "minute": 42}
